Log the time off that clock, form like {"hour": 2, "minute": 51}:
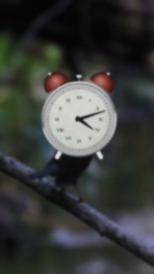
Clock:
{"hour": 4, "minute": 12}
